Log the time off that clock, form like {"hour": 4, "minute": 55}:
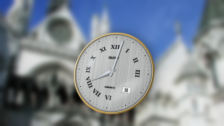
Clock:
{"hour": 8, "minute": 2}
